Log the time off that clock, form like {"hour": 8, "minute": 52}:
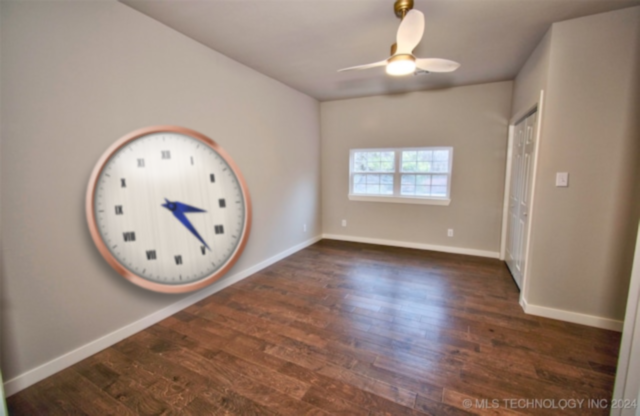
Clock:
{"hour": 3, "minute": 24}
